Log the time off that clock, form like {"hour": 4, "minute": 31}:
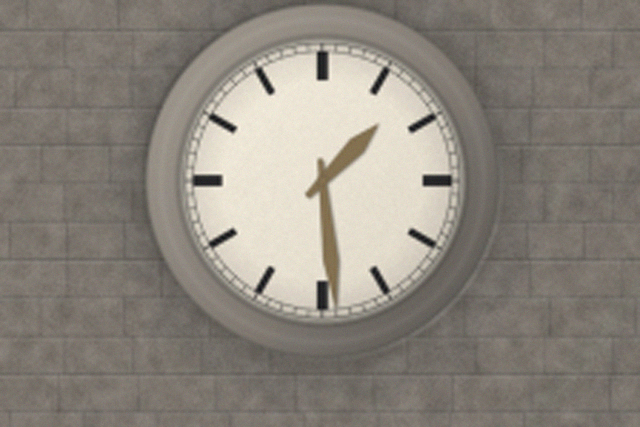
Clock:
{"hour": 1, "minute": 29}
